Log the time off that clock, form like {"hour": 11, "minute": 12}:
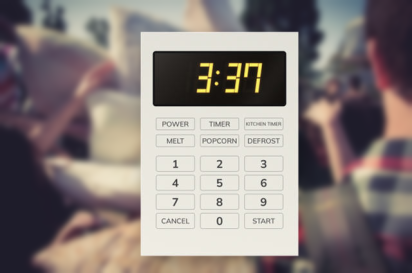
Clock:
{"hour": 3, "minute": 37}
